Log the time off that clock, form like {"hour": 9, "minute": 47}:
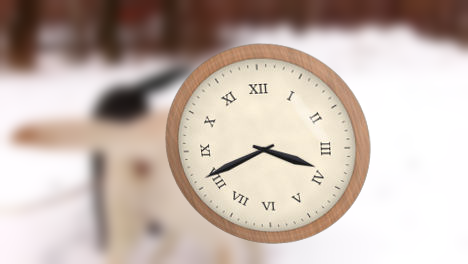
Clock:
{"hour": 3, "minute": 41}
